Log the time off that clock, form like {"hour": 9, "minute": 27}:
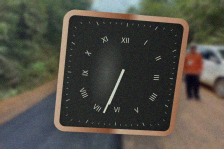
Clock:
{"hour": 6, "minute": 33}
